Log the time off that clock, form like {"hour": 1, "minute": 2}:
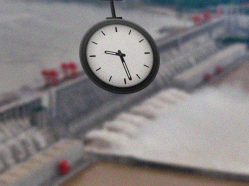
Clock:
{"hour": 9, "minute": 28}
